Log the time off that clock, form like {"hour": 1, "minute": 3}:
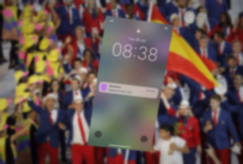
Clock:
{"hour": 8, "minute": 38}
